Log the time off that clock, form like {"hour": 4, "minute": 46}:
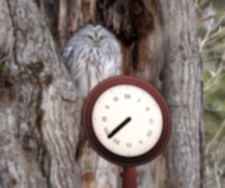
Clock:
{"hour": 7, "minute": 38}
